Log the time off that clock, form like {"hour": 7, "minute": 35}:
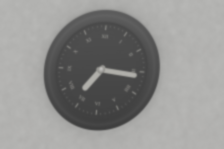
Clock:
{"hour": 7, "minute": 16}
